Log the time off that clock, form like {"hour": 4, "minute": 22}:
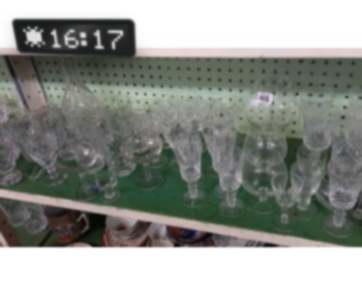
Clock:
{"hour": 16, "minute": 17}
